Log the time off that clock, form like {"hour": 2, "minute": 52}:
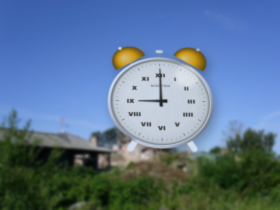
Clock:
{"hour": 9, "minute": 0}
